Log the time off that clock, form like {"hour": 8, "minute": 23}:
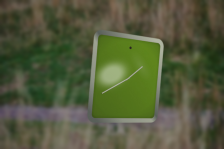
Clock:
{"hour": 1, "minute": 40}
